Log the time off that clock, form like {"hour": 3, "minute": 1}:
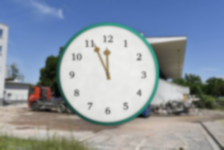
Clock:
{"hour": 11, "minute": 56}
